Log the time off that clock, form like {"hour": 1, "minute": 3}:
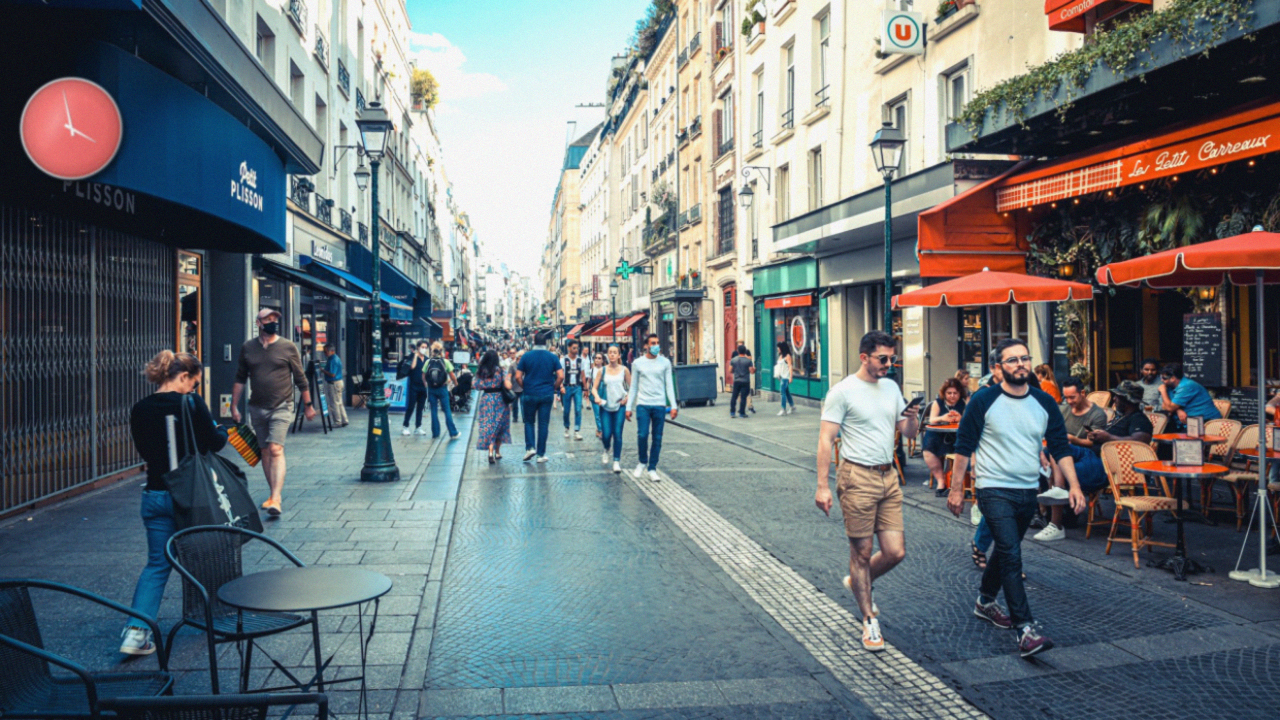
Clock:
{"hour": 3, "minute": 58}
